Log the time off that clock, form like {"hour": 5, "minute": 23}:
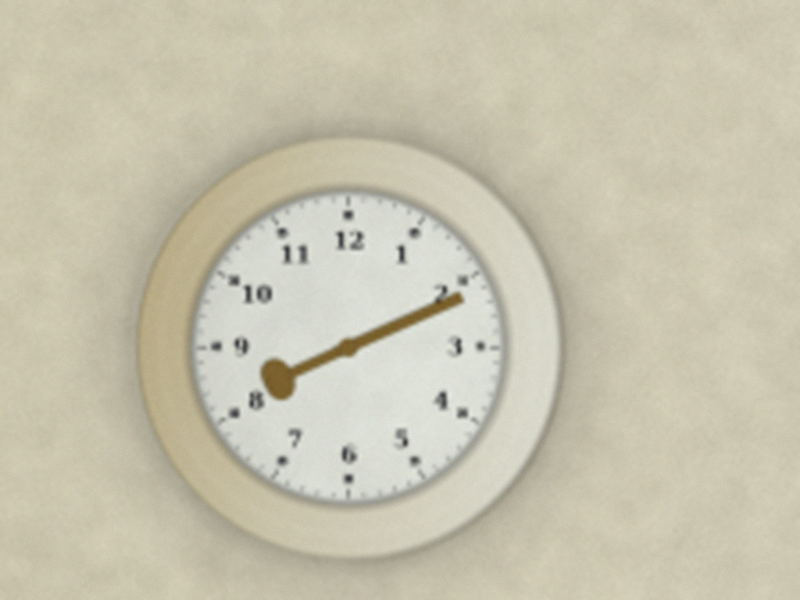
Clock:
{"hour": 8, "minute": 11}
